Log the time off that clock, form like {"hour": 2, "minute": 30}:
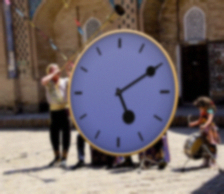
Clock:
{"hour": 5, "minute": 10}
